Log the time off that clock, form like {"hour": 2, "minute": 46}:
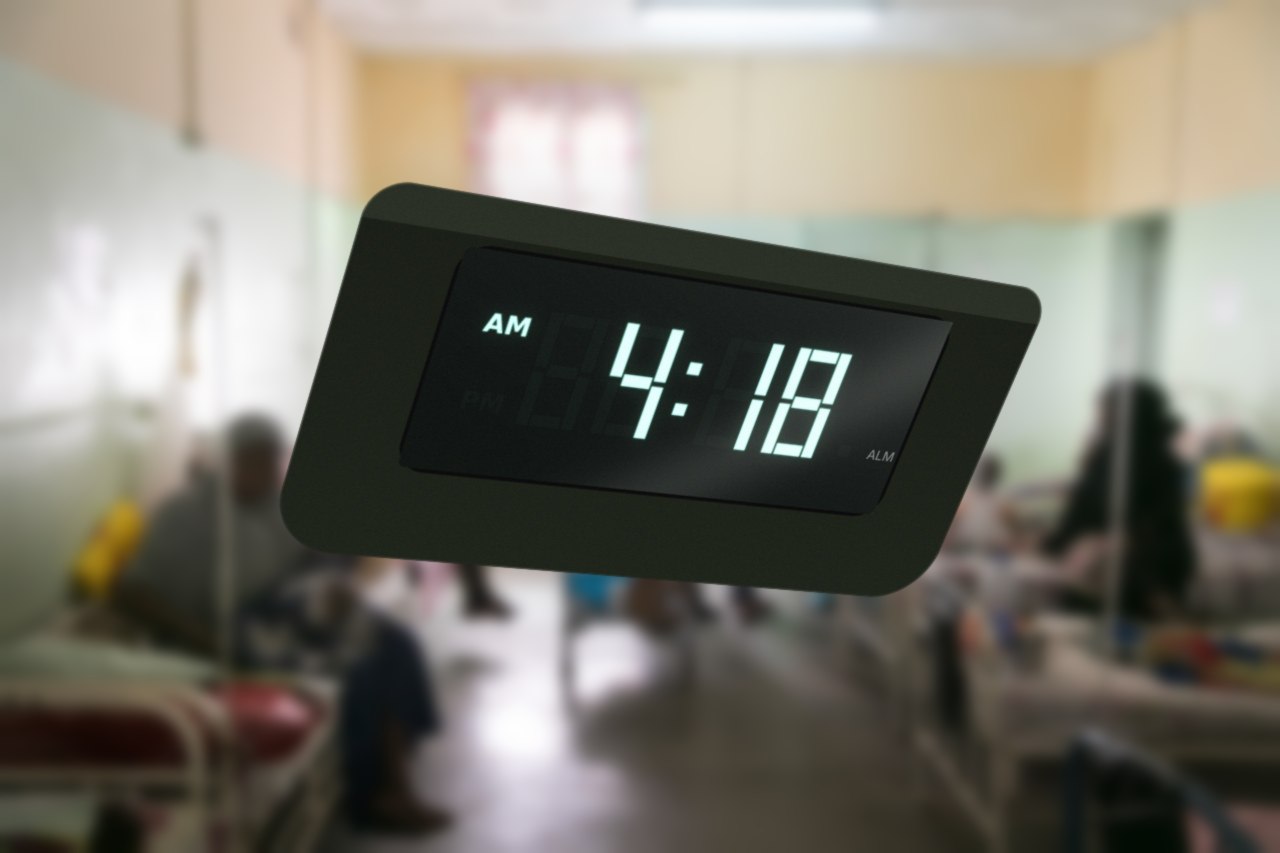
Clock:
{"hour": 4, "minute": 18}
